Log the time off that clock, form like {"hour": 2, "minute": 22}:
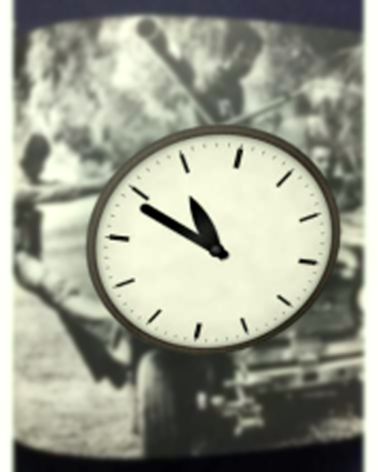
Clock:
{"hour": 10, "minute": 49}
